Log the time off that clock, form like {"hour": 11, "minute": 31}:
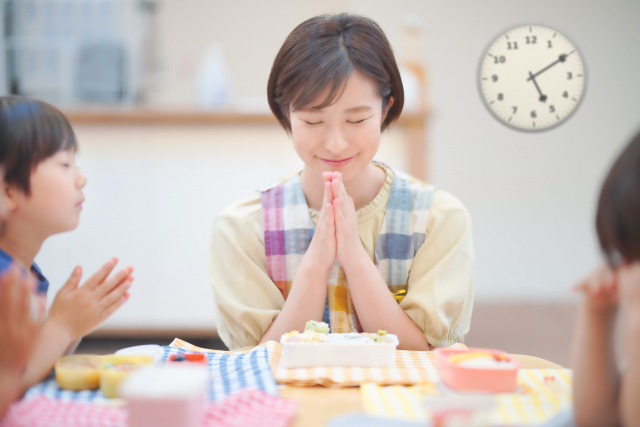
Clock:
{"hour": 5, "minute": 10}
